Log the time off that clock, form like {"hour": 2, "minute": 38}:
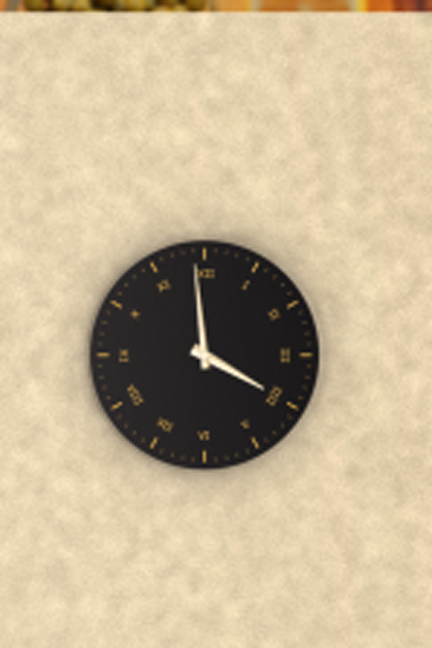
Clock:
{"hour": 3, "minute": 59}
